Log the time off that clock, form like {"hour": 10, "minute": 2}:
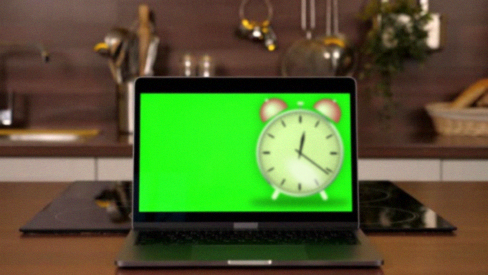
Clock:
{"hour": 12, "minute": 21}
